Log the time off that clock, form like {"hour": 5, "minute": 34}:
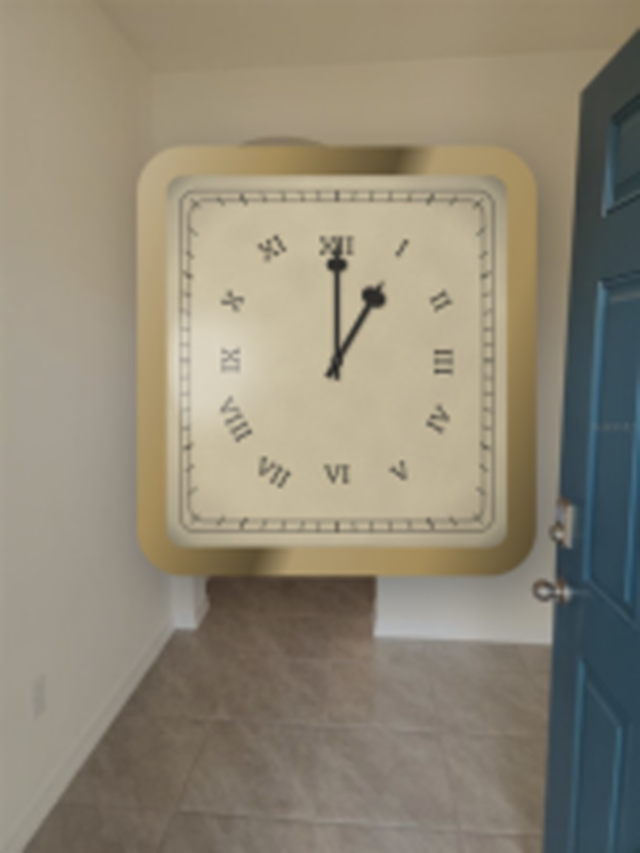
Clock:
{"hour": 1, "minute": 0}
